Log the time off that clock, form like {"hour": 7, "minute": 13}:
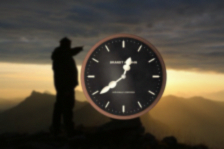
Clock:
{"hour": 12, "minute": 39}
